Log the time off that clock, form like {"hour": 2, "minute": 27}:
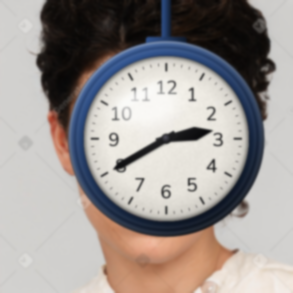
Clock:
{"hour": 2, "minute": 40}
